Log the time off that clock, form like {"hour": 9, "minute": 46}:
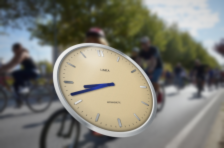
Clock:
{"hour": 8, "minute": 42}
